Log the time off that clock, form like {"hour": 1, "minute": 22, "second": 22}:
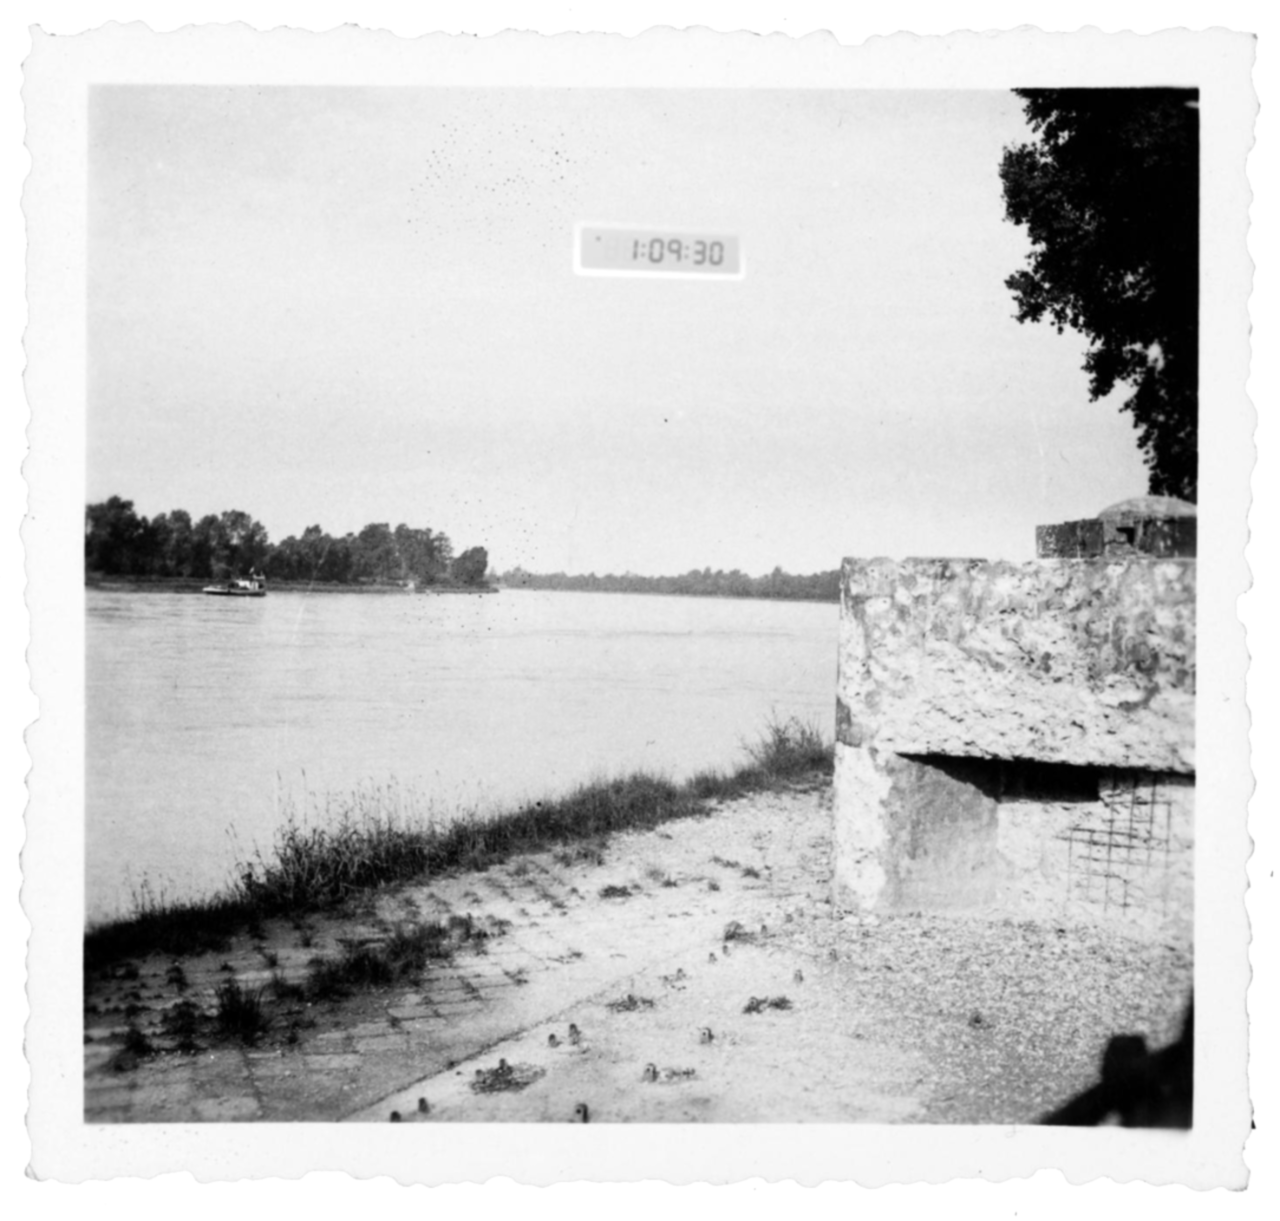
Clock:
{"hour": 1, "minute": 9, "second": 30}
